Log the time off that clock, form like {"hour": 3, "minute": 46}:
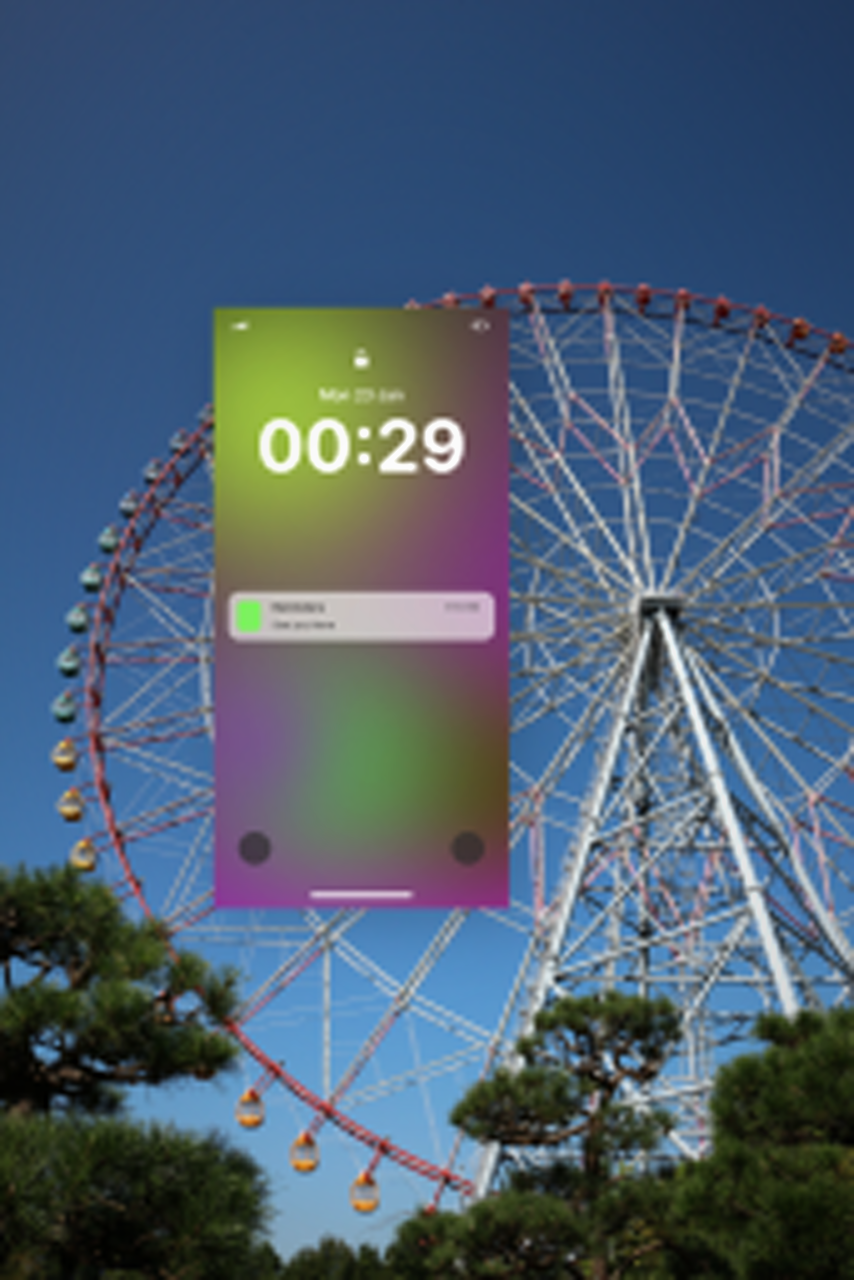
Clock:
{"hour": 0, "minute": 29}
